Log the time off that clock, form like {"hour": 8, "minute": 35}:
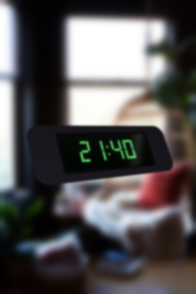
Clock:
{"hour": 21, "minute": 40}
